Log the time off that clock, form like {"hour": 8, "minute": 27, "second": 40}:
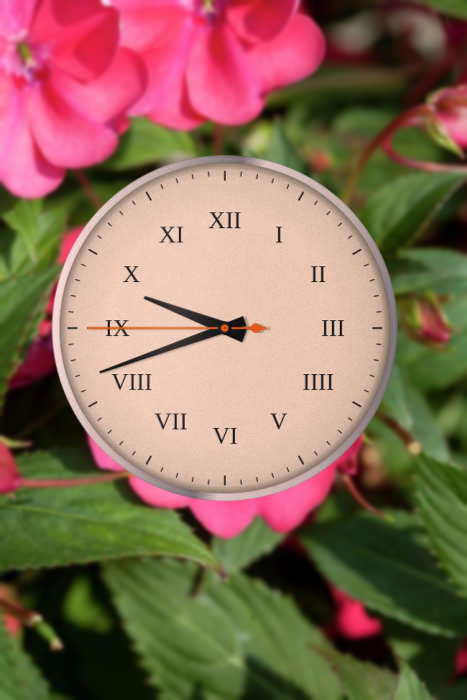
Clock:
{"hour": 9, "minute": 41, "second": 45}
